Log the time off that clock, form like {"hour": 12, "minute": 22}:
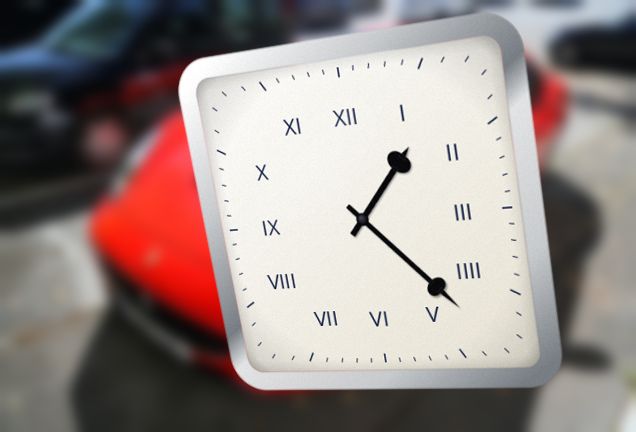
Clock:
{"hour": 1, "minute": 23}
